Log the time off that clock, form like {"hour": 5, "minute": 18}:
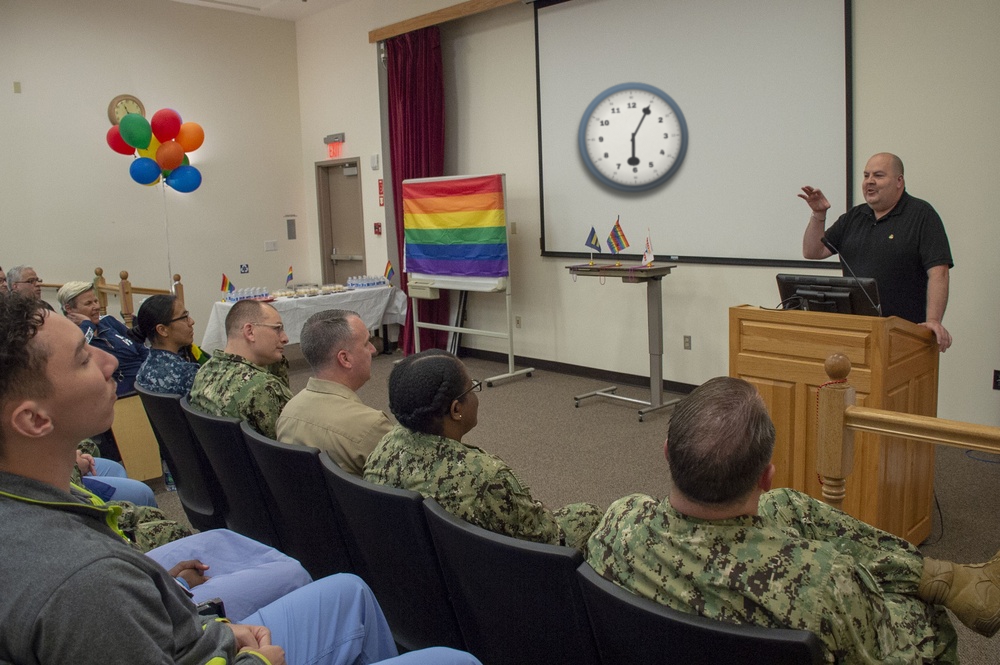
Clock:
{"hour": 6, "minute": 5}
